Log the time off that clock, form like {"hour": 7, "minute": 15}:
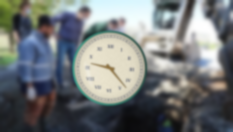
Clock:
{"hour": 9, "minute": 23}
